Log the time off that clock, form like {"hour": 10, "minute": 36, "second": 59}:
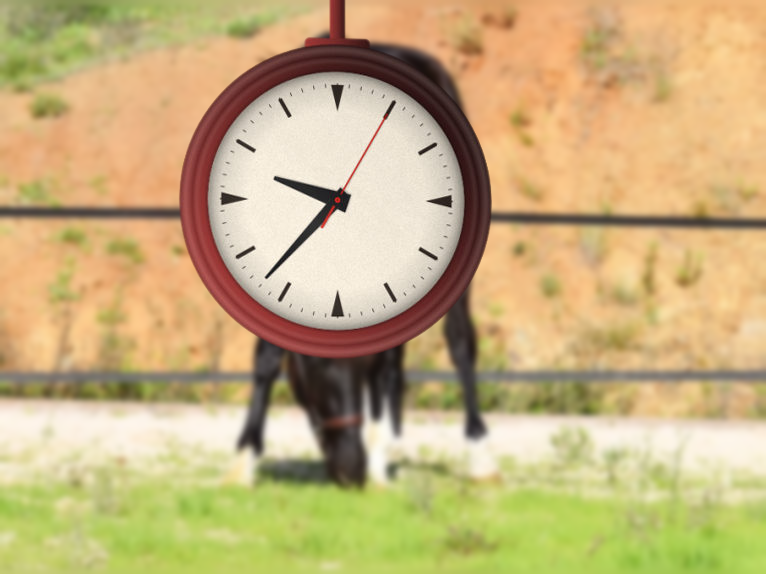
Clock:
{"hour": 9, "minute": 37, "second": 5}
